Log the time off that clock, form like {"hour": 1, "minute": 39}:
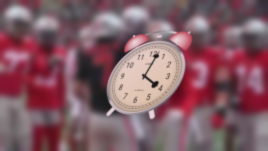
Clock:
{"hour": 4, "minute": 2}
